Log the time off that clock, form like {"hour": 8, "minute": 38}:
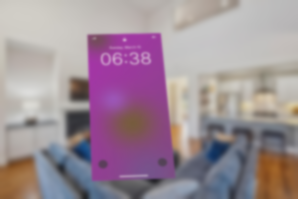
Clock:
{"hour": 6, "minute": 38}
